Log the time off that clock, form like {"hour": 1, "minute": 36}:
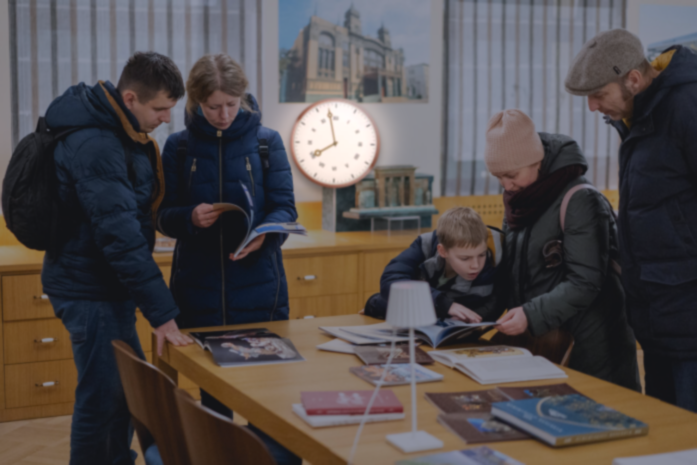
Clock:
{"hour": 7, "minute": 58}
